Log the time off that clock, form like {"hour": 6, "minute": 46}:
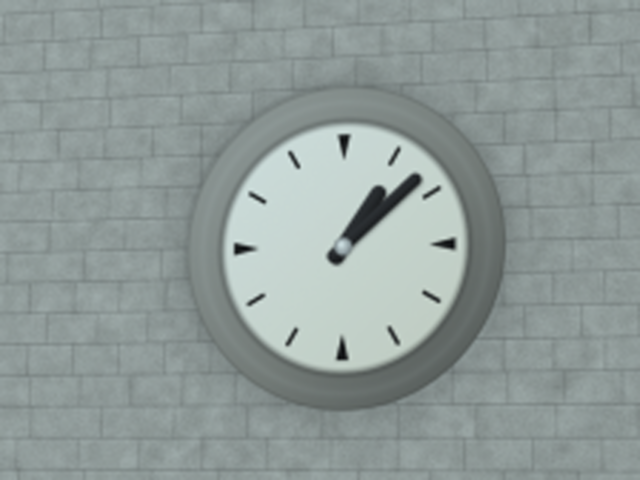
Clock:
{"hour": 1, "minute": 8}
